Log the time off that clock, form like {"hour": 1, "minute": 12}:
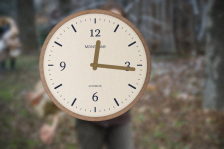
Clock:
{"hour": 12, "minute": 16}
